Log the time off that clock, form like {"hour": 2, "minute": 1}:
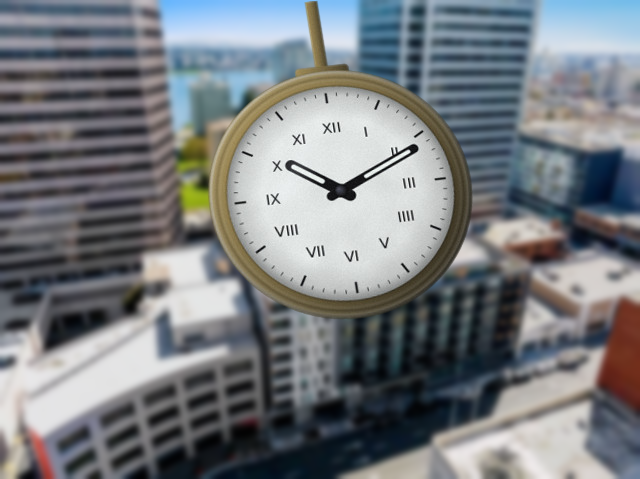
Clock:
{"hour": 10, "minute": 11}
